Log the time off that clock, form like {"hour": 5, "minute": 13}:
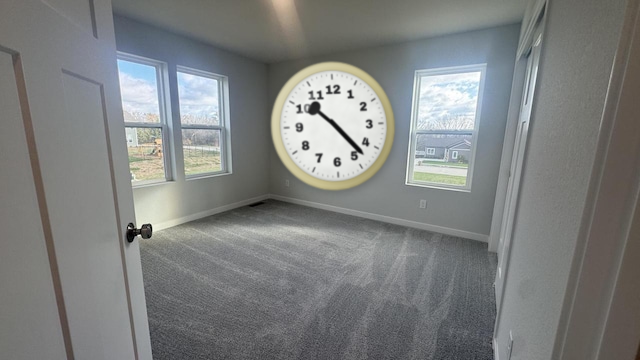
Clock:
{"hour": 10, "minute": 23}
